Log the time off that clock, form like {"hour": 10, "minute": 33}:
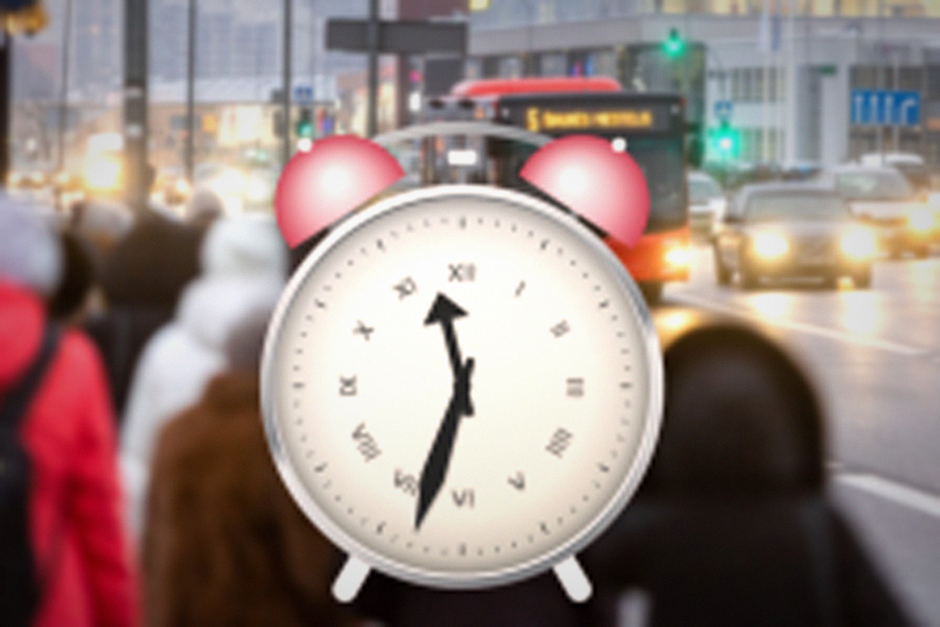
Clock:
{"hour": 11, "minute": 33}
